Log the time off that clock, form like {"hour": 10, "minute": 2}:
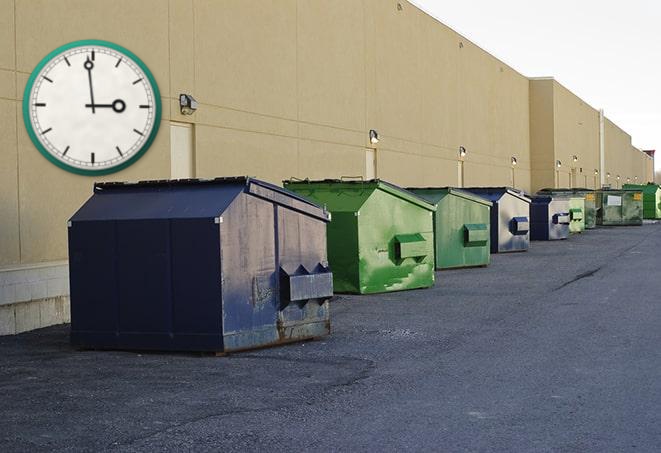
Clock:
{"hour": 2, "minute": 59}
